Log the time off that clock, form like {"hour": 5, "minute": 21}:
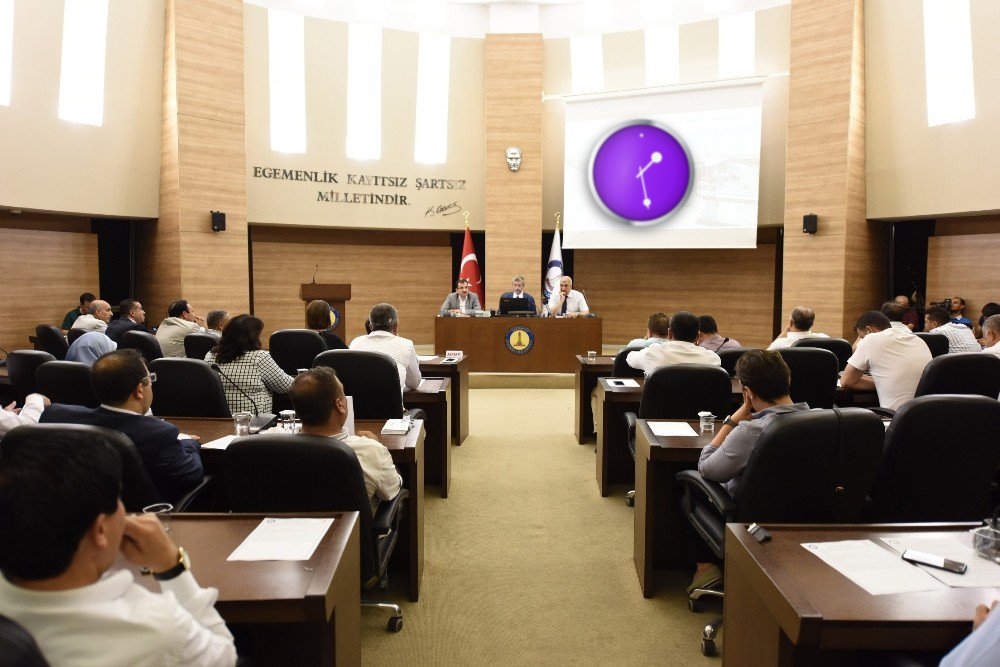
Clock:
{"hour": 1, "minute": 28}
